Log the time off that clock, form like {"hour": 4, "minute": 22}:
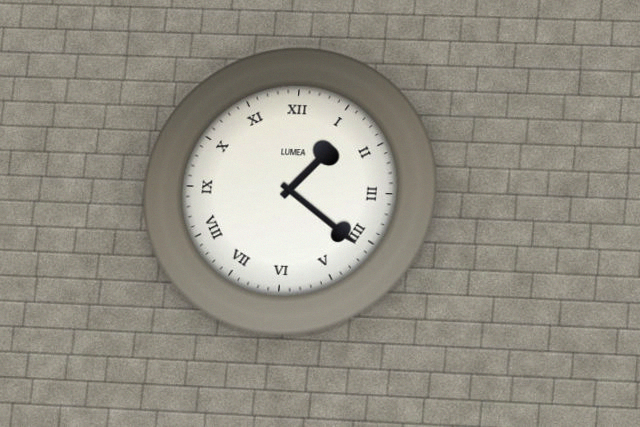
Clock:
{"hour": 1, "minute": 21}
